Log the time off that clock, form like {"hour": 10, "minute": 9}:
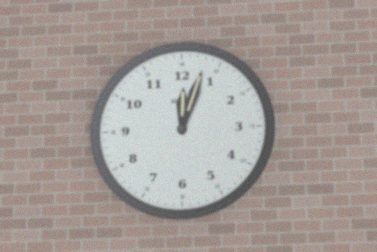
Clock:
{"hour": 12, "minute": 3}
